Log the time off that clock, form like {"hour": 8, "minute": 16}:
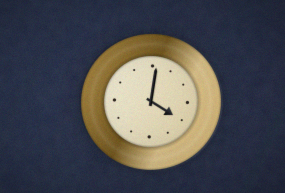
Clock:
{"hour": 4, "minute": 1}
